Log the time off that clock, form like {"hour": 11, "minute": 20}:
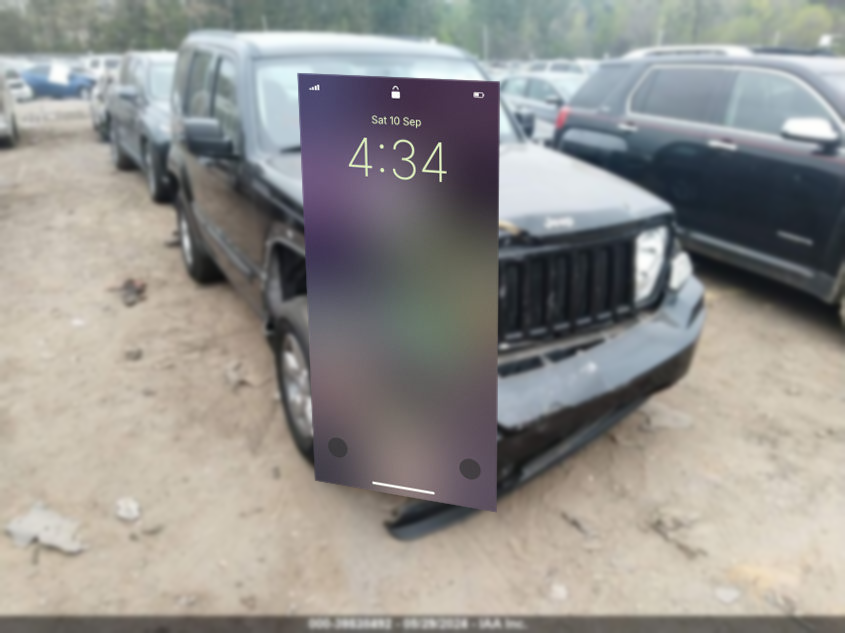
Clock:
{"hour": 4, "minute": 34}
